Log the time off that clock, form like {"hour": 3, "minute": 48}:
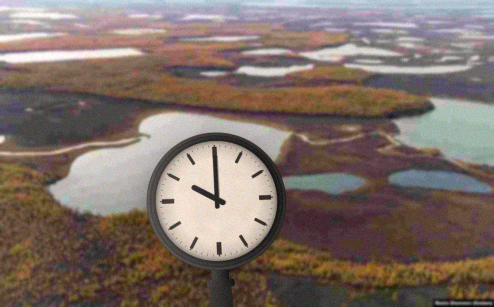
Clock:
{"hour": 10, "minute": 0}
